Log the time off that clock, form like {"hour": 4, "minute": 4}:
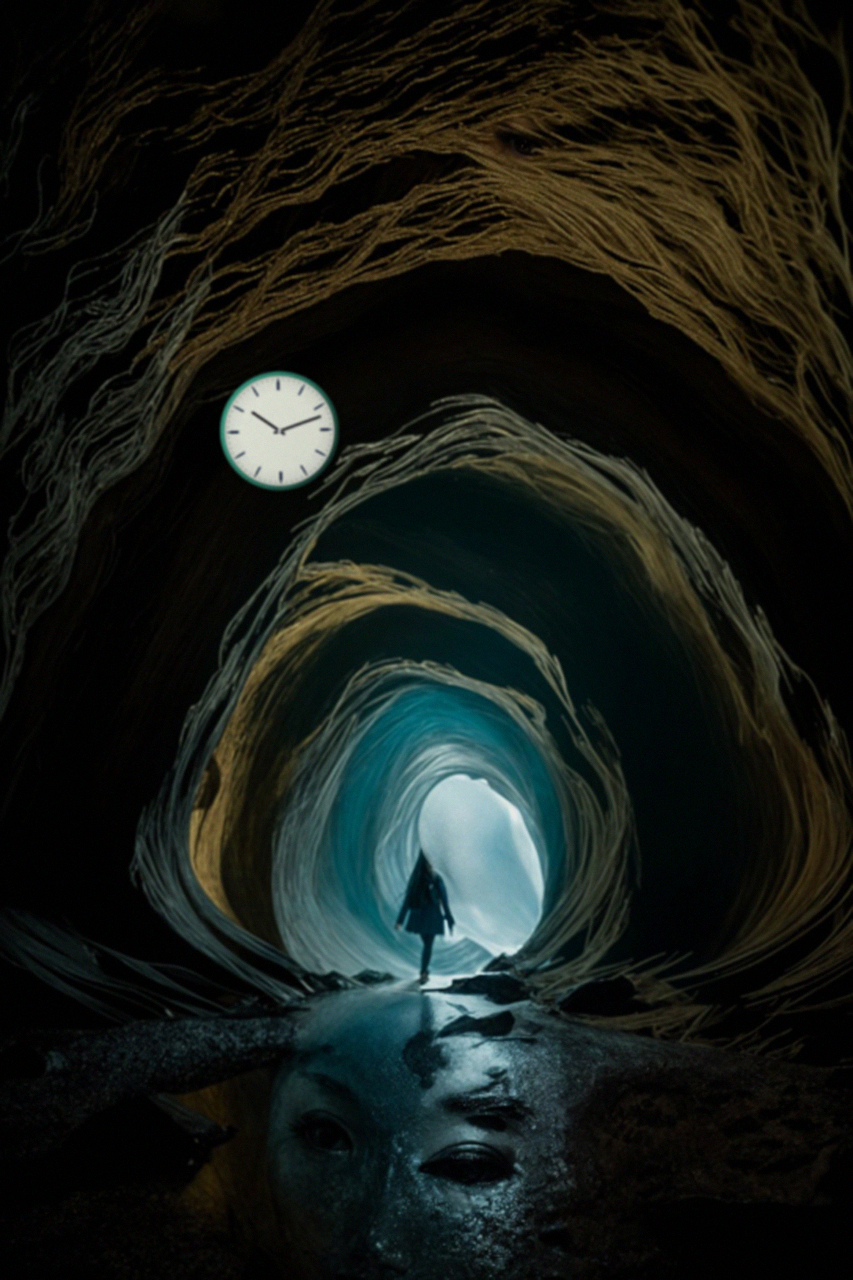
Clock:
{"hour": 10, "minute": 12}
